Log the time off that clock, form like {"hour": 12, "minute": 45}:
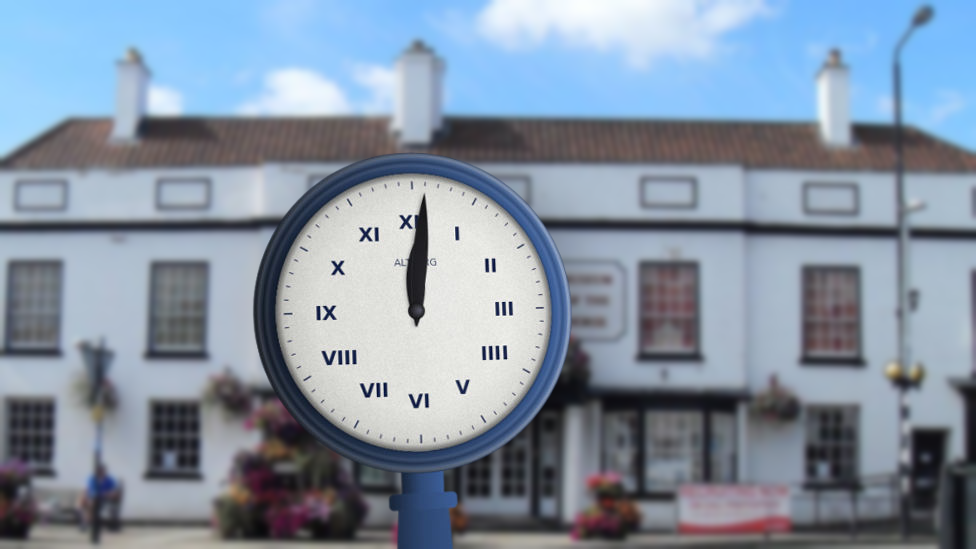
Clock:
{"hour": 12, "minute": 1}
